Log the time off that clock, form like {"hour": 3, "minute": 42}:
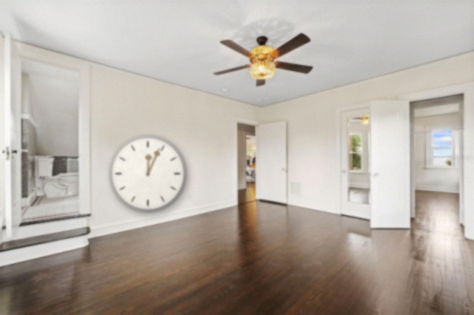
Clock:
{"hour": 12, "minute": 4}
